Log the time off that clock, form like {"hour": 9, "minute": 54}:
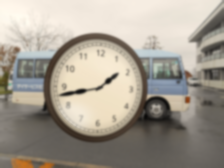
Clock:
{"hour": 1, "minute": 43}
